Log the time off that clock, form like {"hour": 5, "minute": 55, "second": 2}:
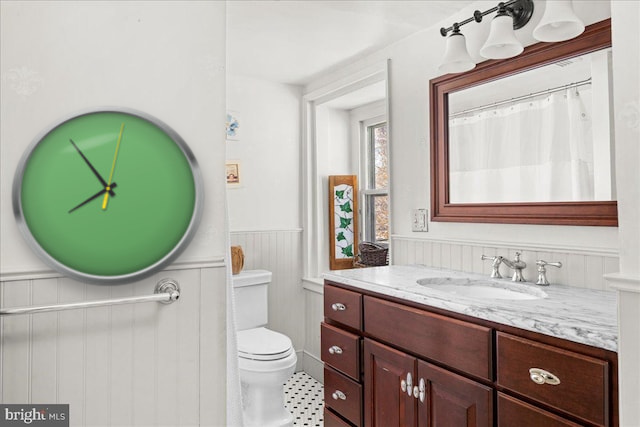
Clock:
{"hour": 7, "minute": 54, "second": 2}
